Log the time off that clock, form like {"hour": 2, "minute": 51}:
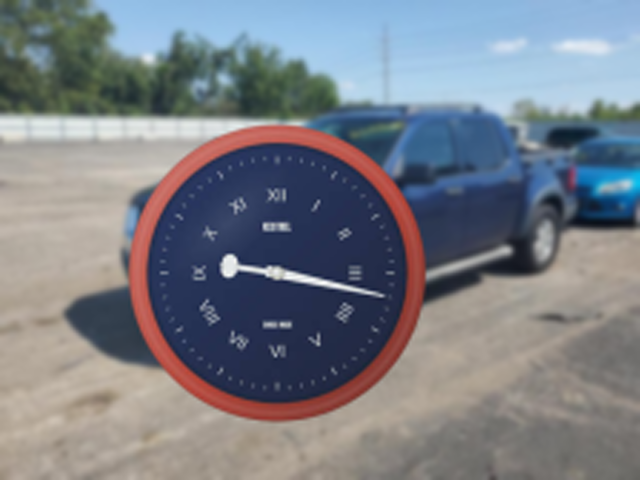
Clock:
{"hour": 9, "minute": 17}
